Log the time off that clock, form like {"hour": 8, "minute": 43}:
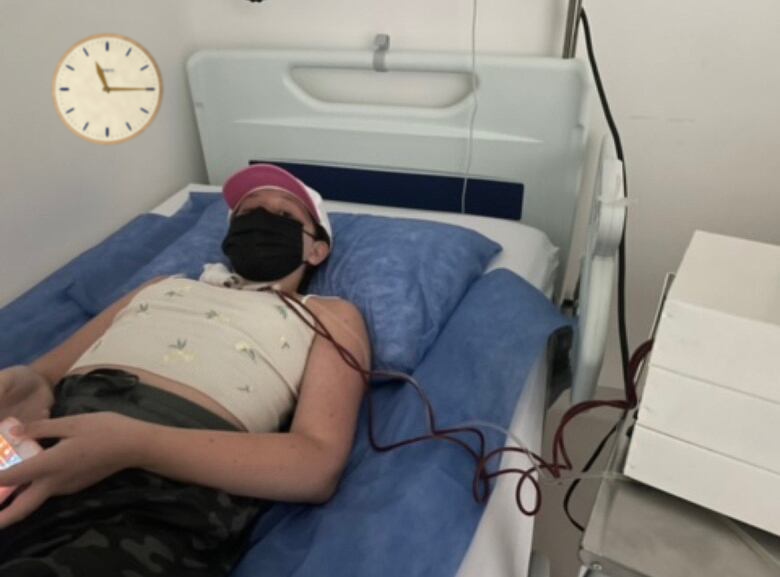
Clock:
{"hour": 11, "minute": 15}
